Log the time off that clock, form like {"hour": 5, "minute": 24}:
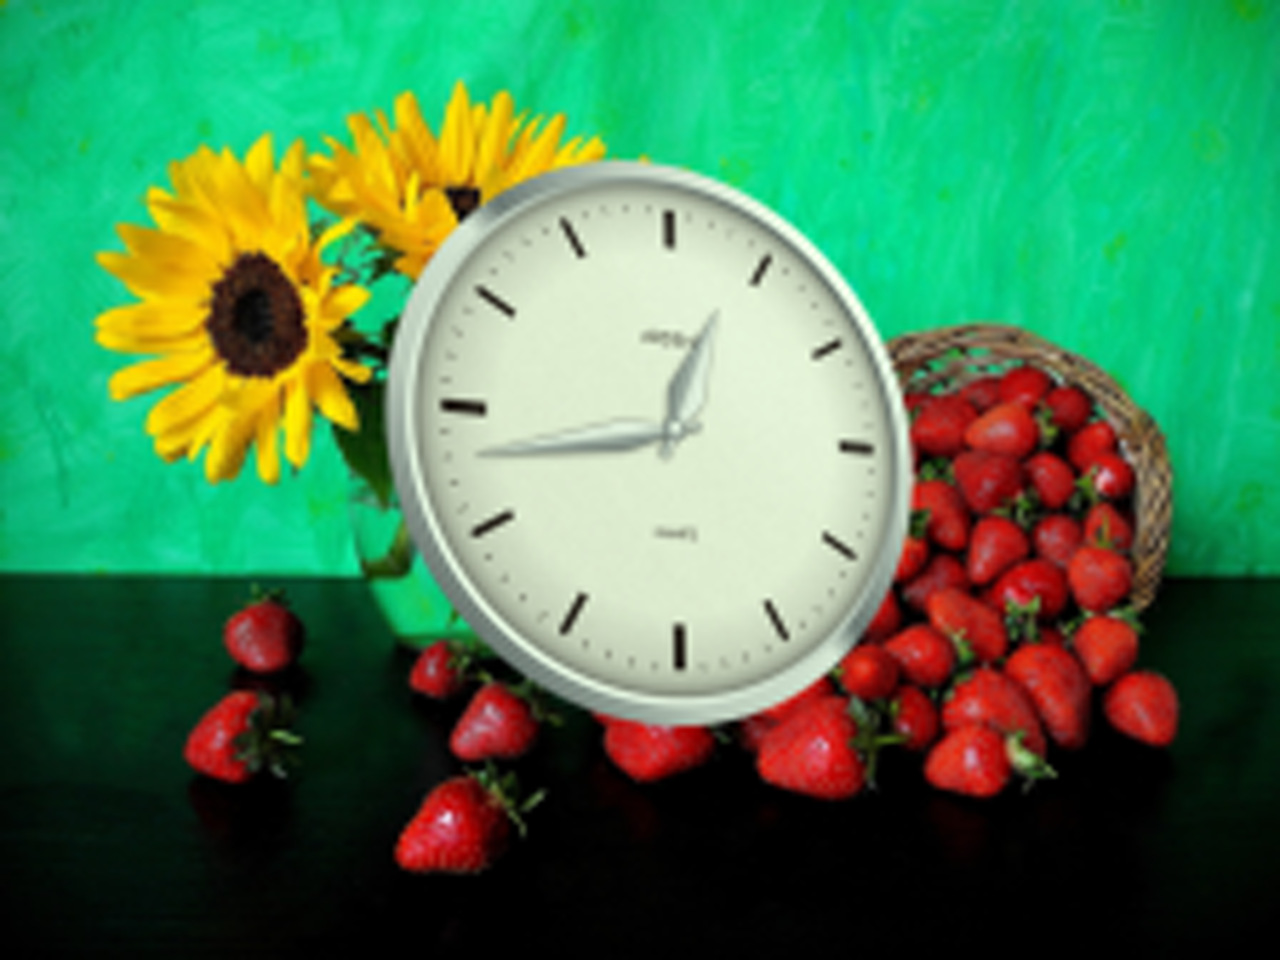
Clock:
{"hour": 12, "minute": 43}
